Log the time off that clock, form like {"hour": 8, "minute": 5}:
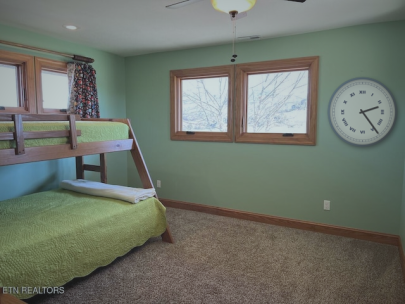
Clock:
{"hour": 2, "minute": 24}
